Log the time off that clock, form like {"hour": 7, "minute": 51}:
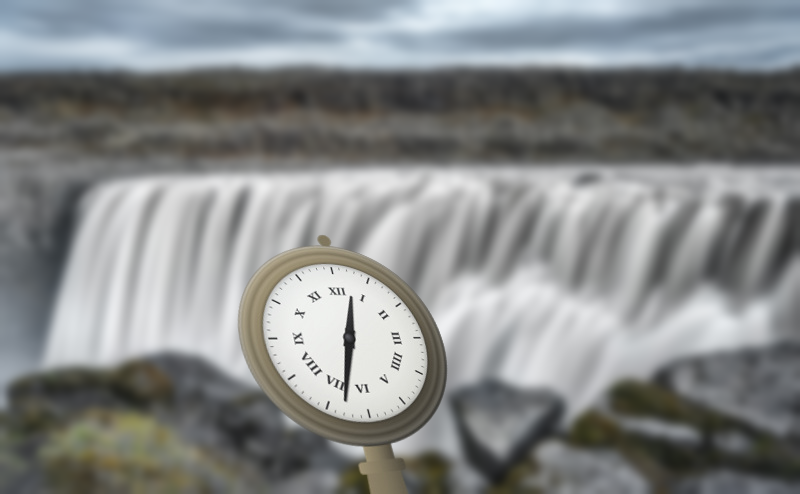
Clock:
{"hour": 12, "minute": 33}
